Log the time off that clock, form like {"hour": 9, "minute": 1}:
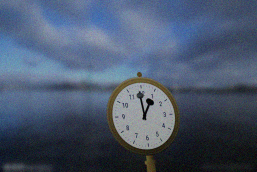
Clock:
{"hour": 12, "minute": 59}
